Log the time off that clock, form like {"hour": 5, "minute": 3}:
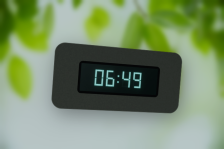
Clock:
{"hour": 6, "minute": 49}
